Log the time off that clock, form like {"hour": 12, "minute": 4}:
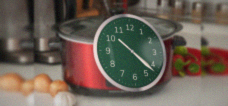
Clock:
{"hour": 10, "minute": 22}
